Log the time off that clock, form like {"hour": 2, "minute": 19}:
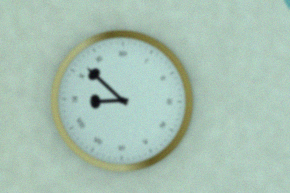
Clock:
{"hour": 8, "minute": 52}
